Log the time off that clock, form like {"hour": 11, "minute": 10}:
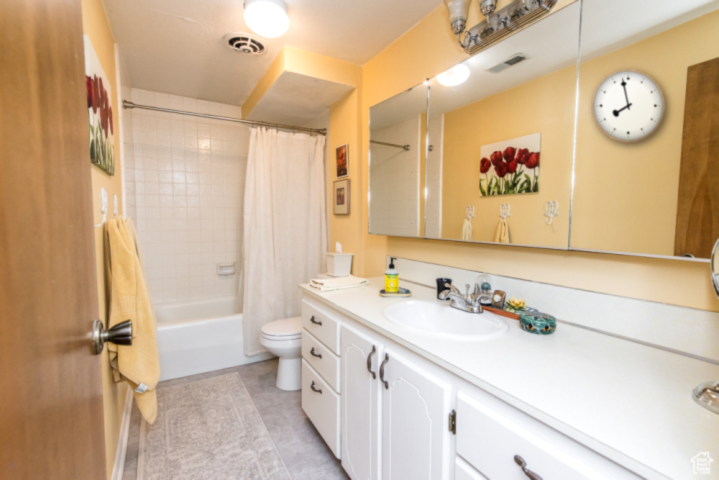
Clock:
{"hour": 7, "minute": 58}
